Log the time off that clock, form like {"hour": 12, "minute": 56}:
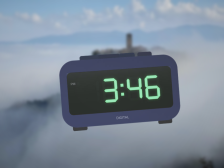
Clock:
{"hour": 3, "minute": 46}
